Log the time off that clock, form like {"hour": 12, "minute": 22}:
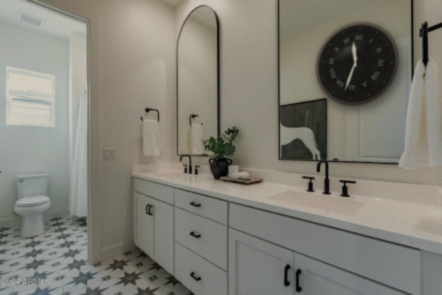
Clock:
{"hour": 11, "minute": 32}
